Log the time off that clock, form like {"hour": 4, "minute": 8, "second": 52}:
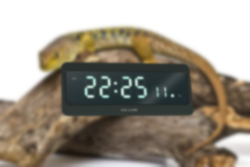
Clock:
{"hour": 22, "minute": 25, "second": 11}
